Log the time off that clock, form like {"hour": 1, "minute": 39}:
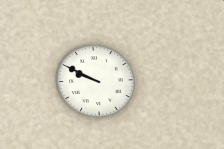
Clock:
{"hour": 9, "minute": 50}
